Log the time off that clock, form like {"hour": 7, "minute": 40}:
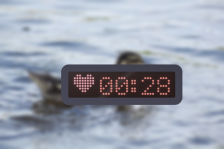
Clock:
{"hour": 0, "minute": 28}
